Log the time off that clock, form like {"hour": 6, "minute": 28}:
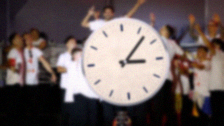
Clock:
{"hour": 3, "minute": 7}
